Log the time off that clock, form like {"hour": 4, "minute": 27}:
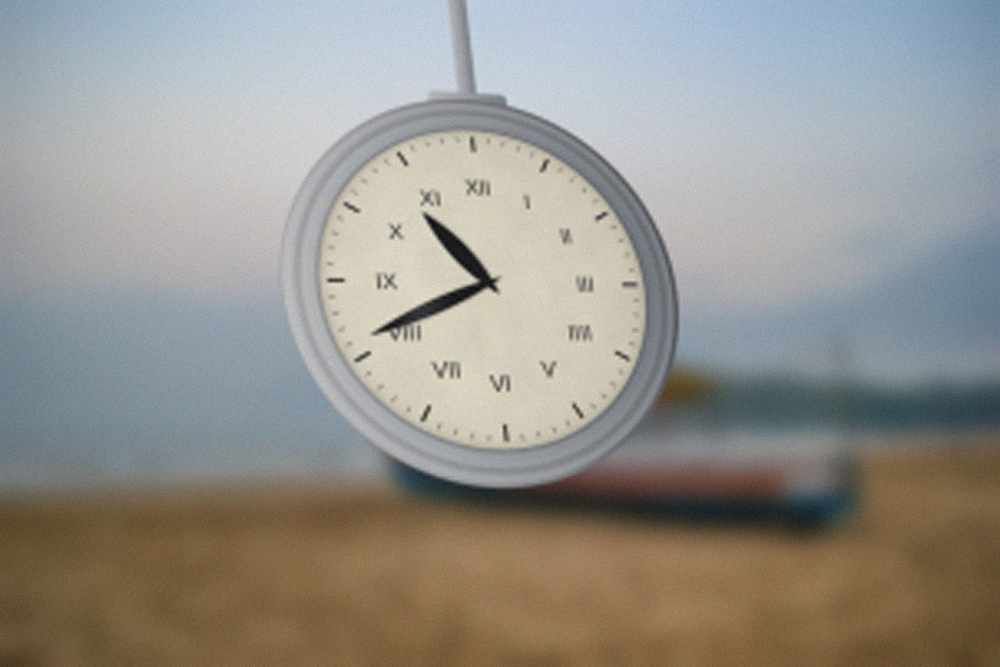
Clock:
{"hour": 10, "minute": 41}
